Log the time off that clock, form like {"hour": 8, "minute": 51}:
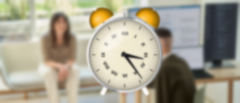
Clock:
{"hour": 3, "minute": 24}
